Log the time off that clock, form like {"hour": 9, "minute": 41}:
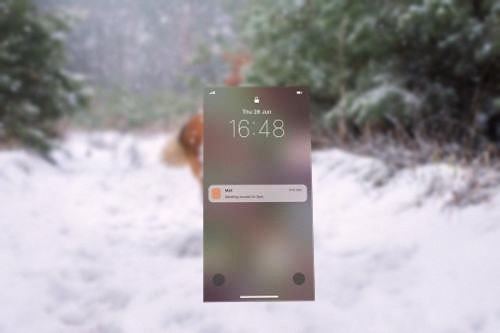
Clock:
{"hour": 16, "minute": 48}
